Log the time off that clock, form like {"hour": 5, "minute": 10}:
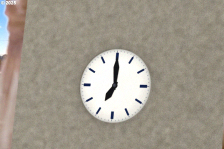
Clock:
{"hour": 7, "minute": 0}
